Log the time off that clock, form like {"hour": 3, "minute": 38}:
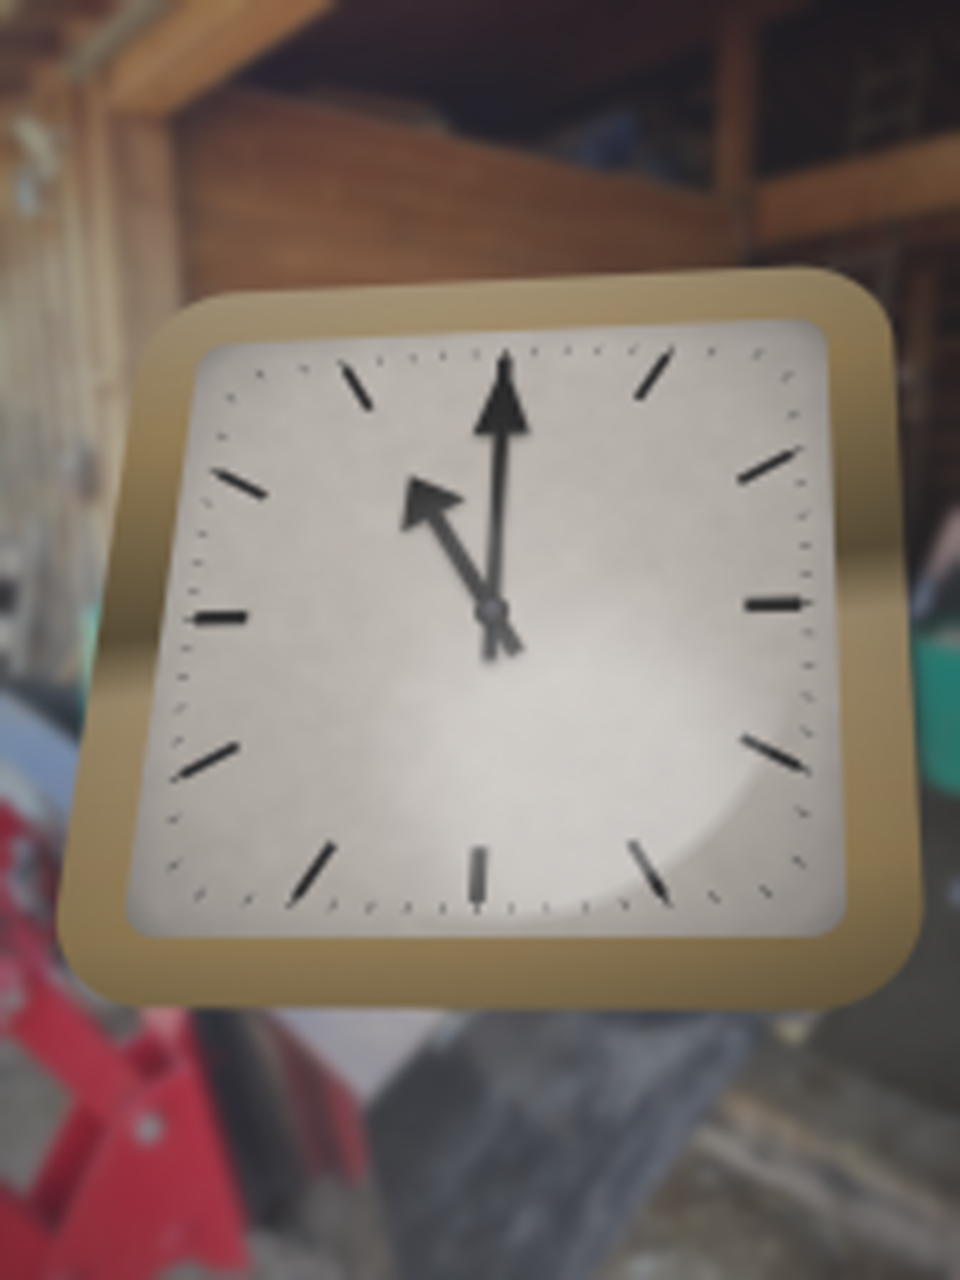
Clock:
{"hour": 11, "minute": 0}
